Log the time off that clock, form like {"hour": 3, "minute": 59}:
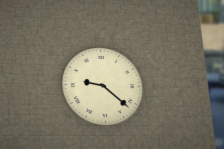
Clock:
{"hour": 9, "minute": 22}
